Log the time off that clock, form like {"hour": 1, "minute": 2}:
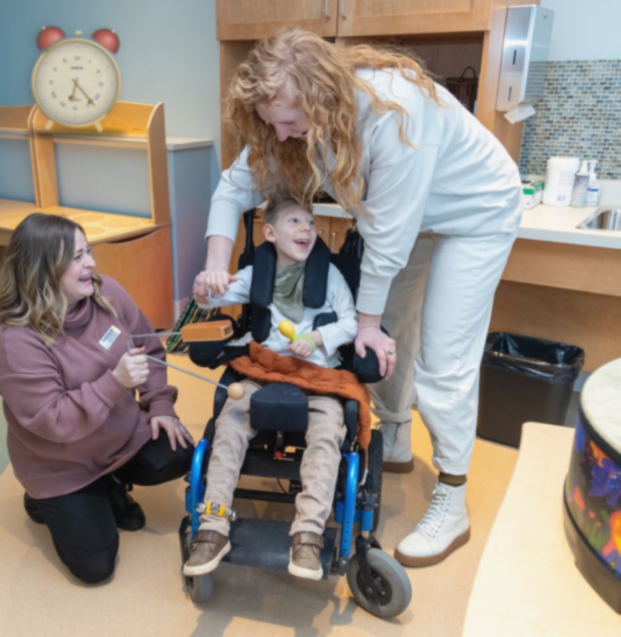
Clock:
{"hour": 6, "minute": 23}
